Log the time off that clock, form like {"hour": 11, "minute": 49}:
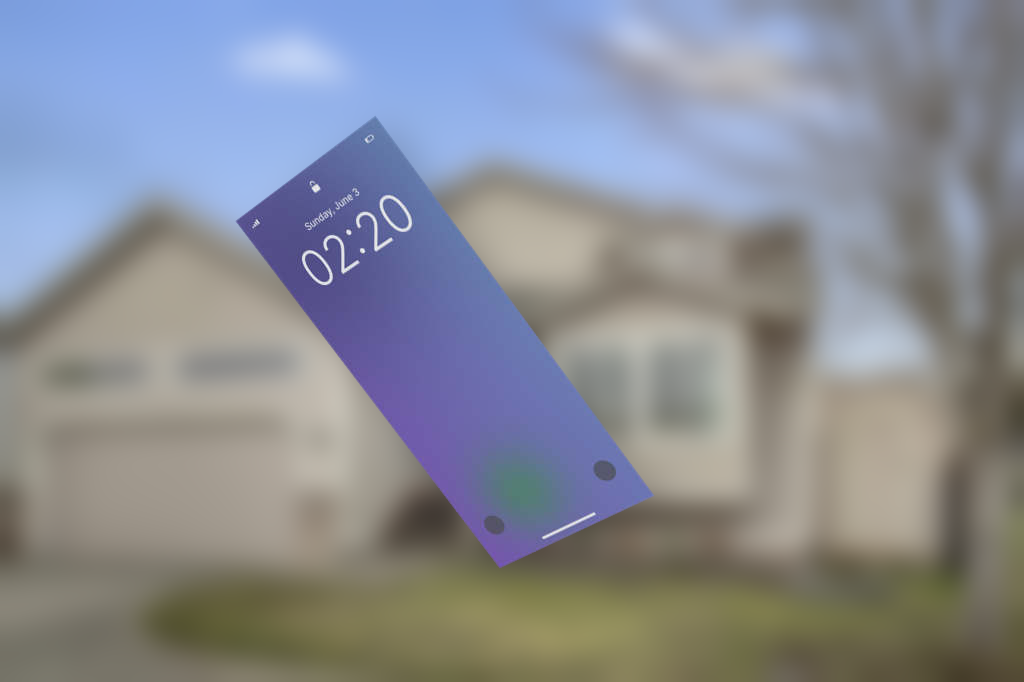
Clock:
{"hour": 2, "minute": 20}
